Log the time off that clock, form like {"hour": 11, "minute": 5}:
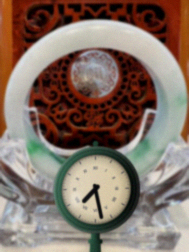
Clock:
{"hour": 7, "minute": 28}
